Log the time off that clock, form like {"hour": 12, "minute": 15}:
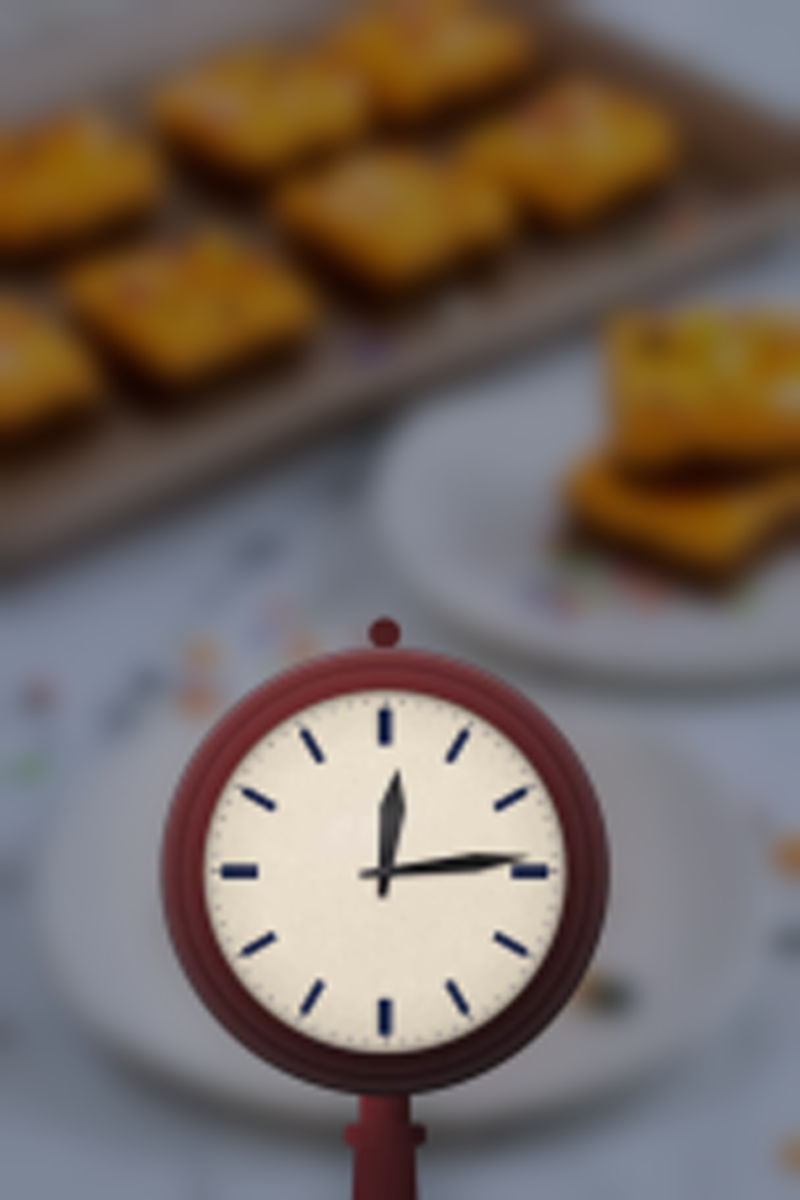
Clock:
{"hour": 12, "minute": 14}
